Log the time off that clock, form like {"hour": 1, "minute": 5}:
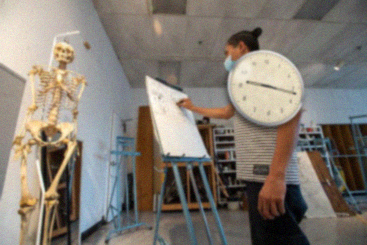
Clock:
{"hour": 9, "minute": 17}
